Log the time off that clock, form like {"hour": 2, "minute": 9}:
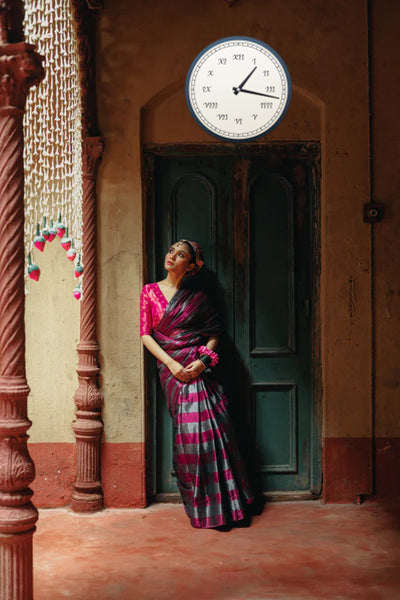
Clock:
{"hour": 1, "minute": 17}
